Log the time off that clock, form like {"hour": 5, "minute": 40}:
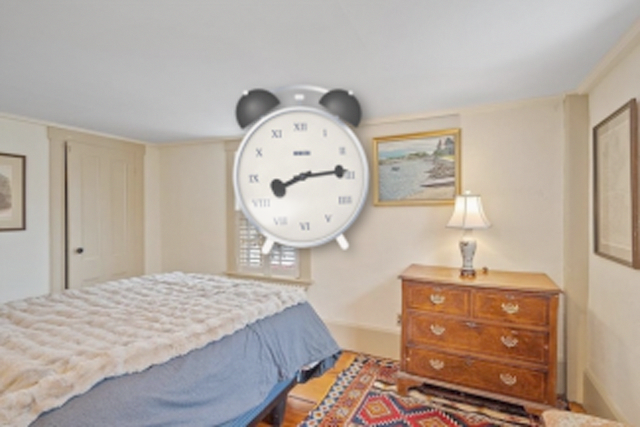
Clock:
{"hour": 8, "minute": 14}
